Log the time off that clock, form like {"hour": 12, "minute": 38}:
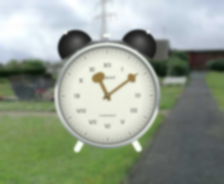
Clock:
{"hour": 11, "minute": 9}
